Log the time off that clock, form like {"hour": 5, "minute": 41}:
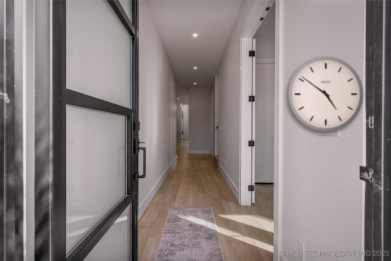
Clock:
{"hour": 4, "minute": 51}
